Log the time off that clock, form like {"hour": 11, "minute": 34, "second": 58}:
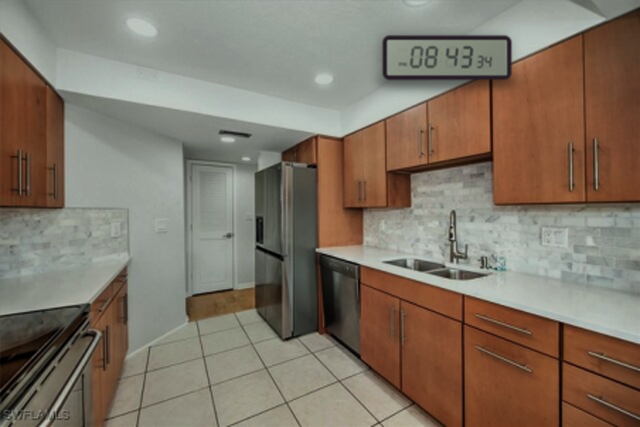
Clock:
{"hour": 8, "minute": 43, "second": 34}
